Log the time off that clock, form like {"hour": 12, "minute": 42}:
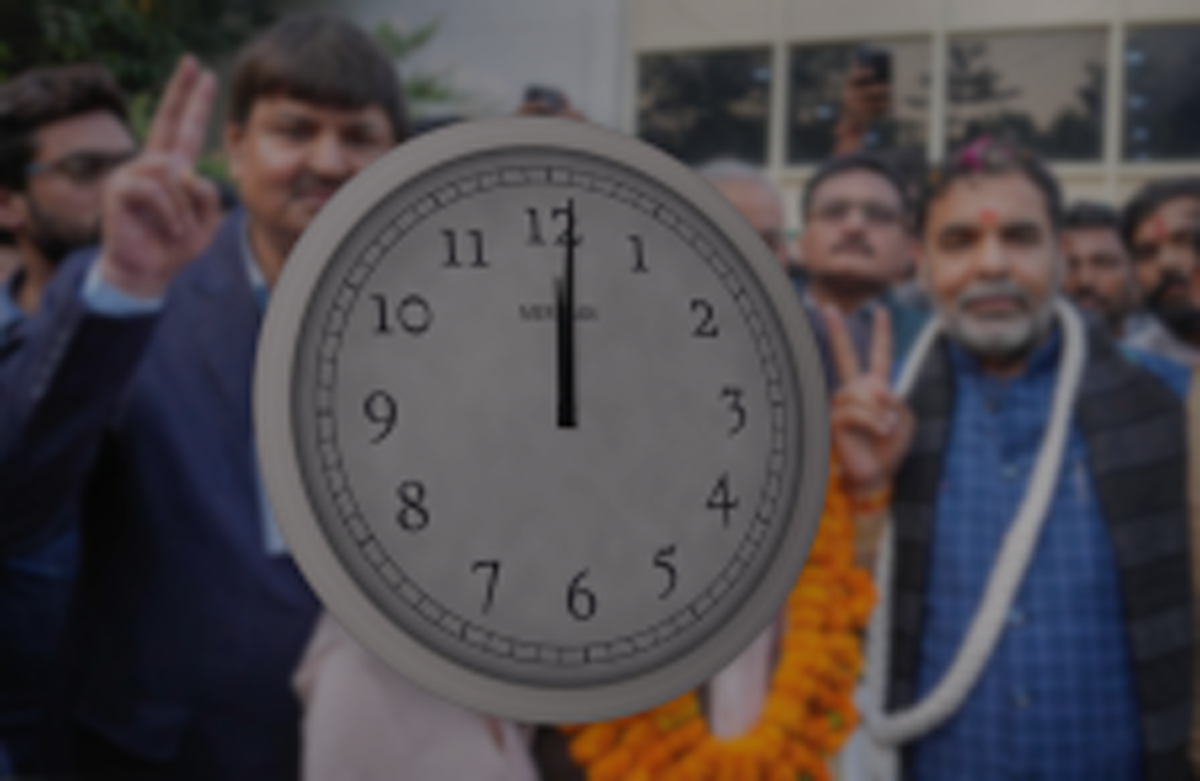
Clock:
{"hour": 12, "minute": 1}
